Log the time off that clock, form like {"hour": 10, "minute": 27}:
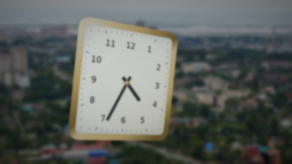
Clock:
{"hour": 4, "minute": 34}
